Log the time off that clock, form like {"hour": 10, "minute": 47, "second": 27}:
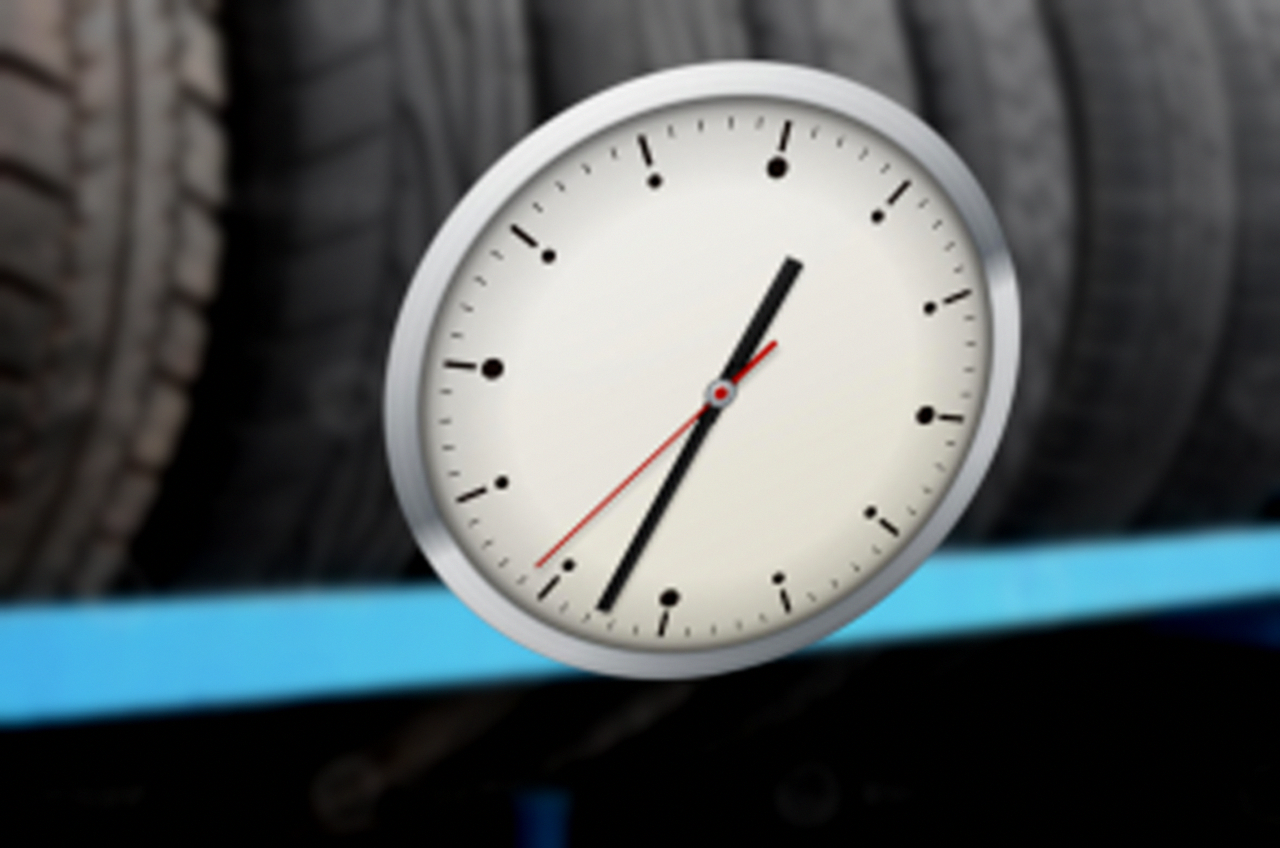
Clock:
{"hour": 12, "minute": 32, "second": 36}
